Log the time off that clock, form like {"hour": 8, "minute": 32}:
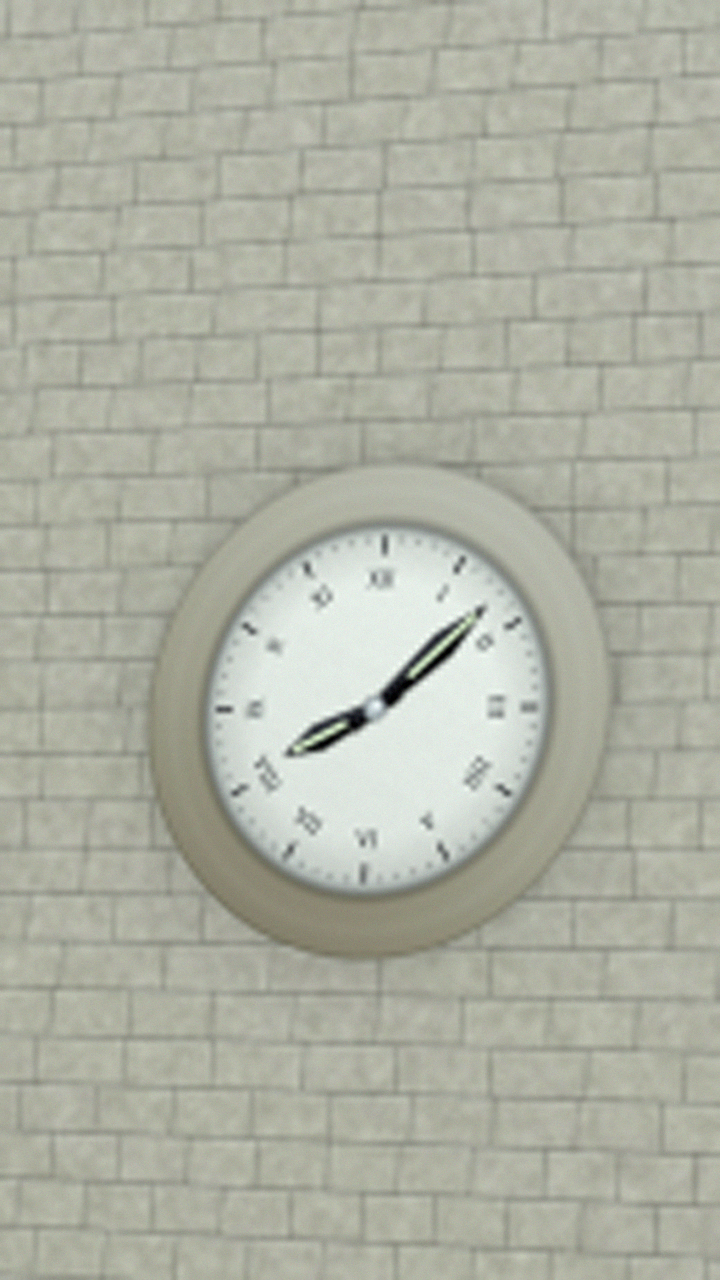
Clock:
{"hour": 8, "minute": 8}
